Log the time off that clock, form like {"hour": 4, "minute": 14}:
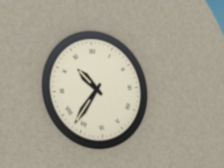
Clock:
{"hour": 10, "minute": 37}
